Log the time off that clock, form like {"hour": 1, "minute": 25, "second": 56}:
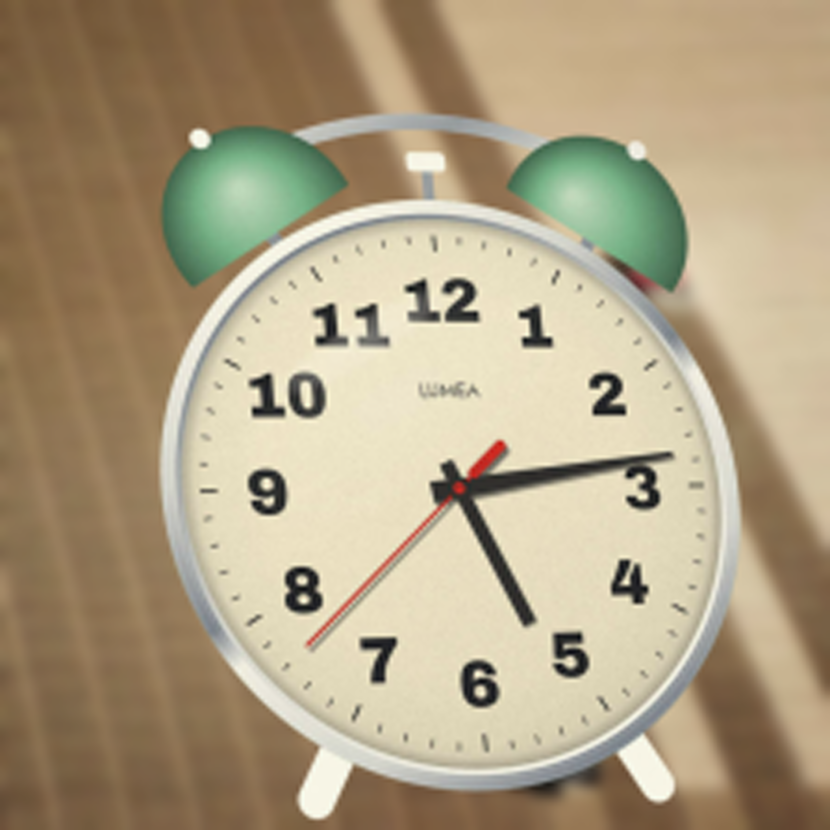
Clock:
{"hour": 5, "minute": 13, "second": 38}
